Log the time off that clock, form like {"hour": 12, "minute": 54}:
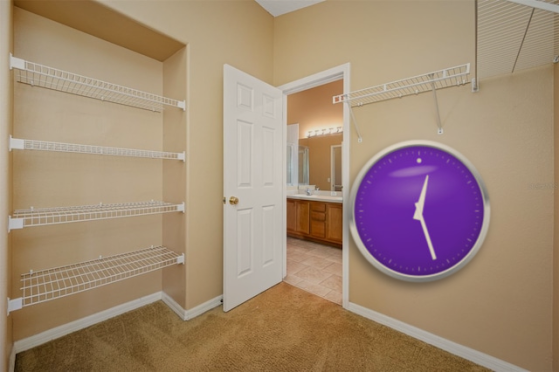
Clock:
{"hour": 12, "minute": 27}
